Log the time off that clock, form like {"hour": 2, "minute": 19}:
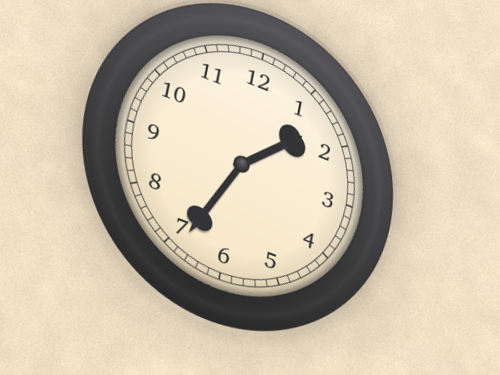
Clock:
{"hour": 1, "minute": 34}
